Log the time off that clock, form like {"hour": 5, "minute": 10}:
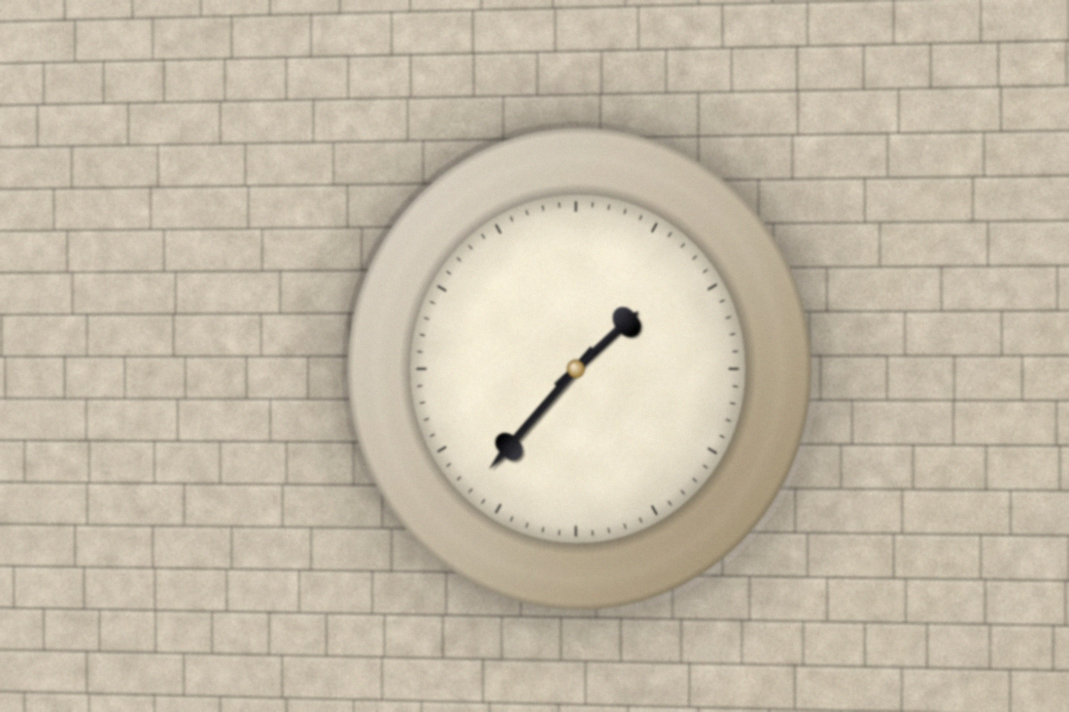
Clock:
{"hour": 1, "minute": 37}
